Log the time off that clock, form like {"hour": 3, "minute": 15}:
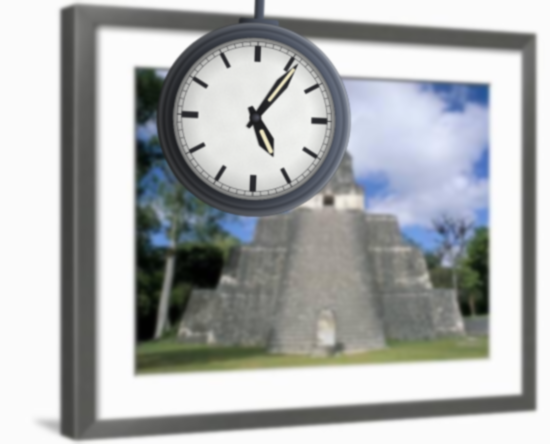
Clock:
{"hour": 5, "minute": 6}
